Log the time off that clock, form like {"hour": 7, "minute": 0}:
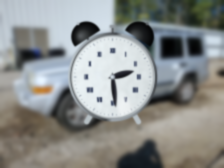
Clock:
{"hour": 2, "minute": 29}
